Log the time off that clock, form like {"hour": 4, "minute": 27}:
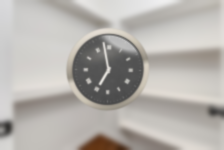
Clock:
{"hour": 6, "minute": 58}
